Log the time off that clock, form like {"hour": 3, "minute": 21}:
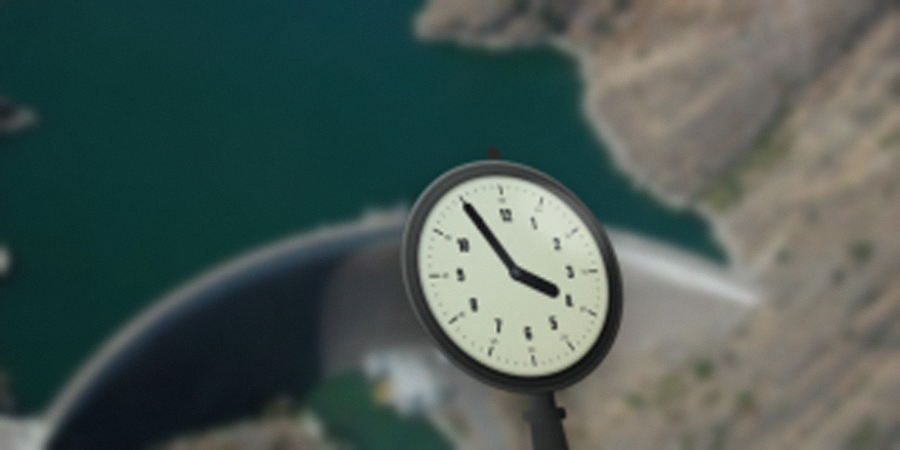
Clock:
{"hour": 3, "minute": 55}
